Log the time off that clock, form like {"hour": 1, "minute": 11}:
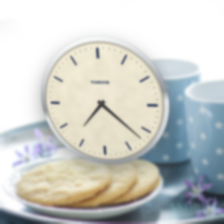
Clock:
{"hour": 7, "minute": 22}
